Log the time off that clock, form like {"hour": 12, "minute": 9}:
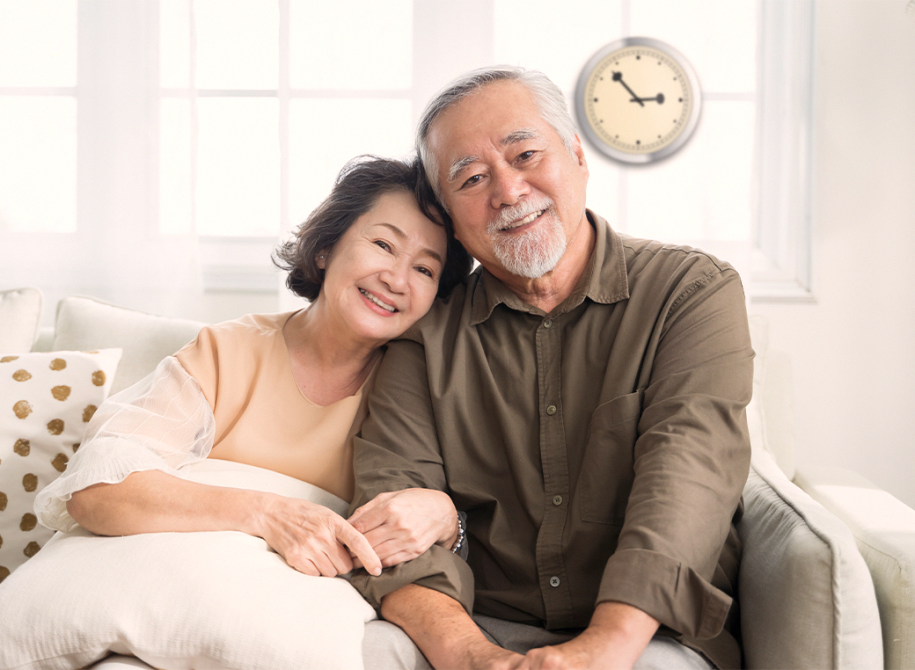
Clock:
{"hour": 2, "minute": 53}
